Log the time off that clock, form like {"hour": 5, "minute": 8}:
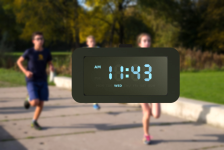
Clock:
{"hour": 11, "minute": 43}
